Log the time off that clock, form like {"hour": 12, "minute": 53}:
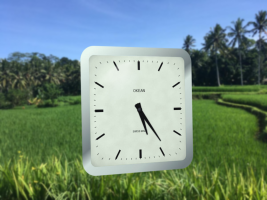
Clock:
{"hour": 5, "minute": 24}
